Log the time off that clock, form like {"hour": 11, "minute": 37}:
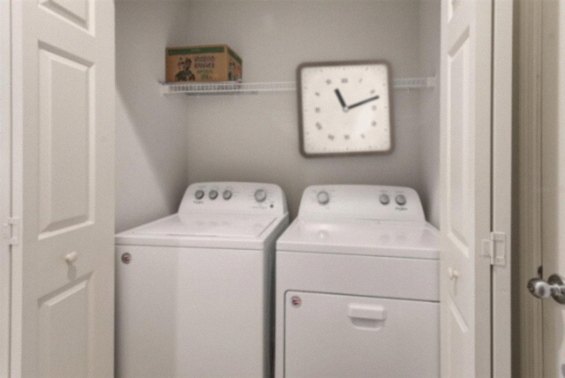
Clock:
{"hour": 11, "minute": 12}
